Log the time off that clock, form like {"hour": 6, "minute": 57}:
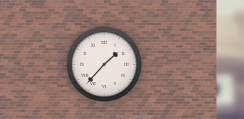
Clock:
{"hour": 1, "minute": 37}
